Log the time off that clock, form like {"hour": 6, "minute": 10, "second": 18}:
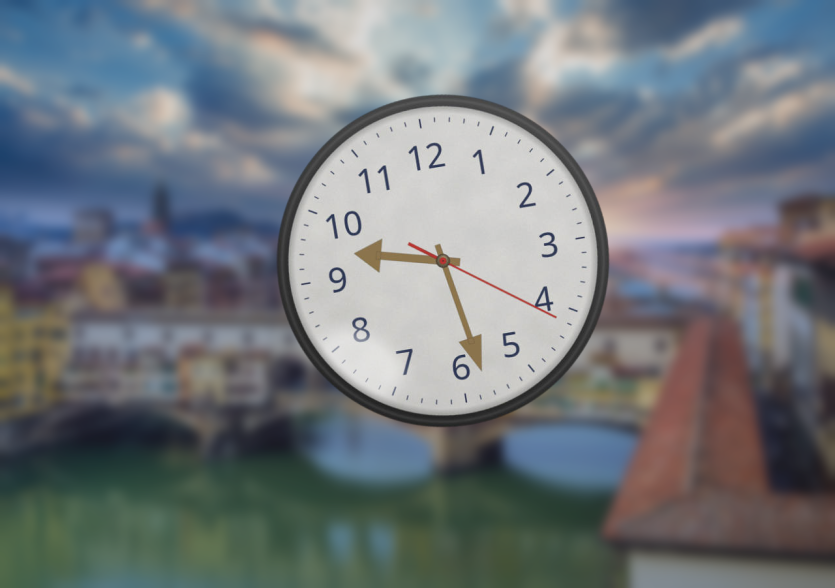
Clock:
{"hour": 9, "minute": 28, "second": 21}
